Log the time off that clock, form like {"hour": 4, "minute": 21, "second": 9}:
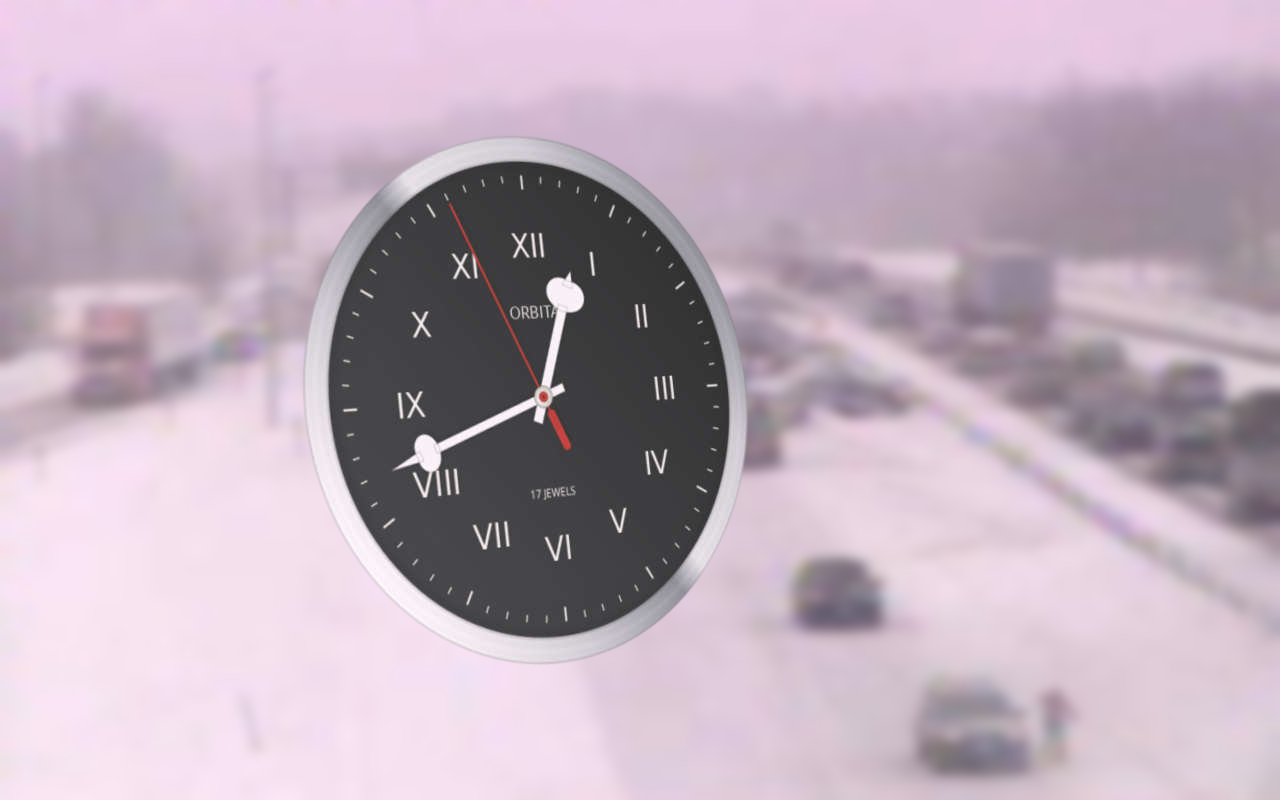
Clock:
{"hour": 12, "minute": 41, "second": 56}
